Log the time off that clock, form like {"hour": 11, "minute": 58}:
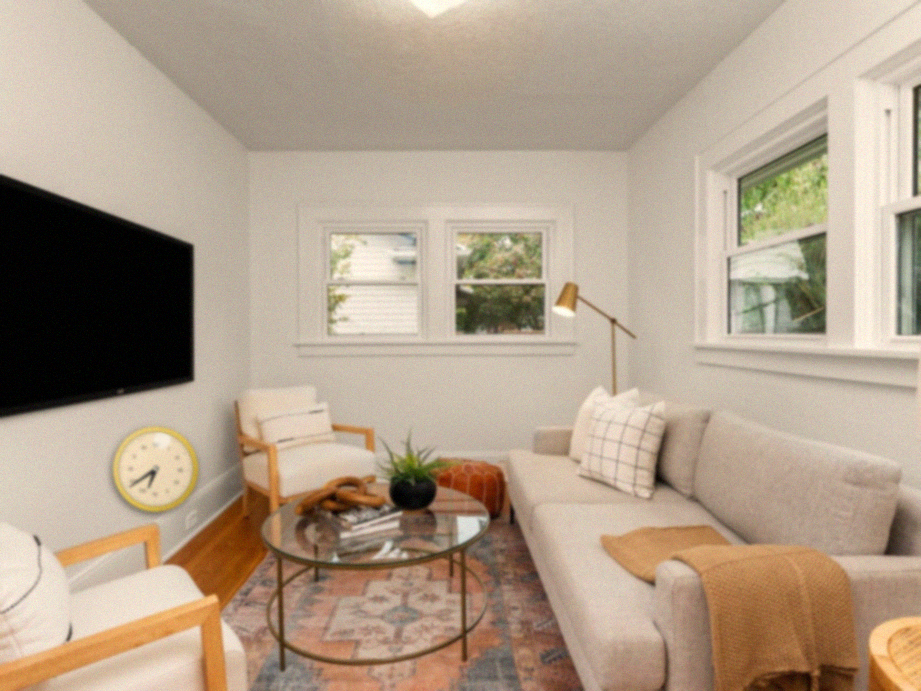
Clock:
{"hour": 6, "minute": 39}
